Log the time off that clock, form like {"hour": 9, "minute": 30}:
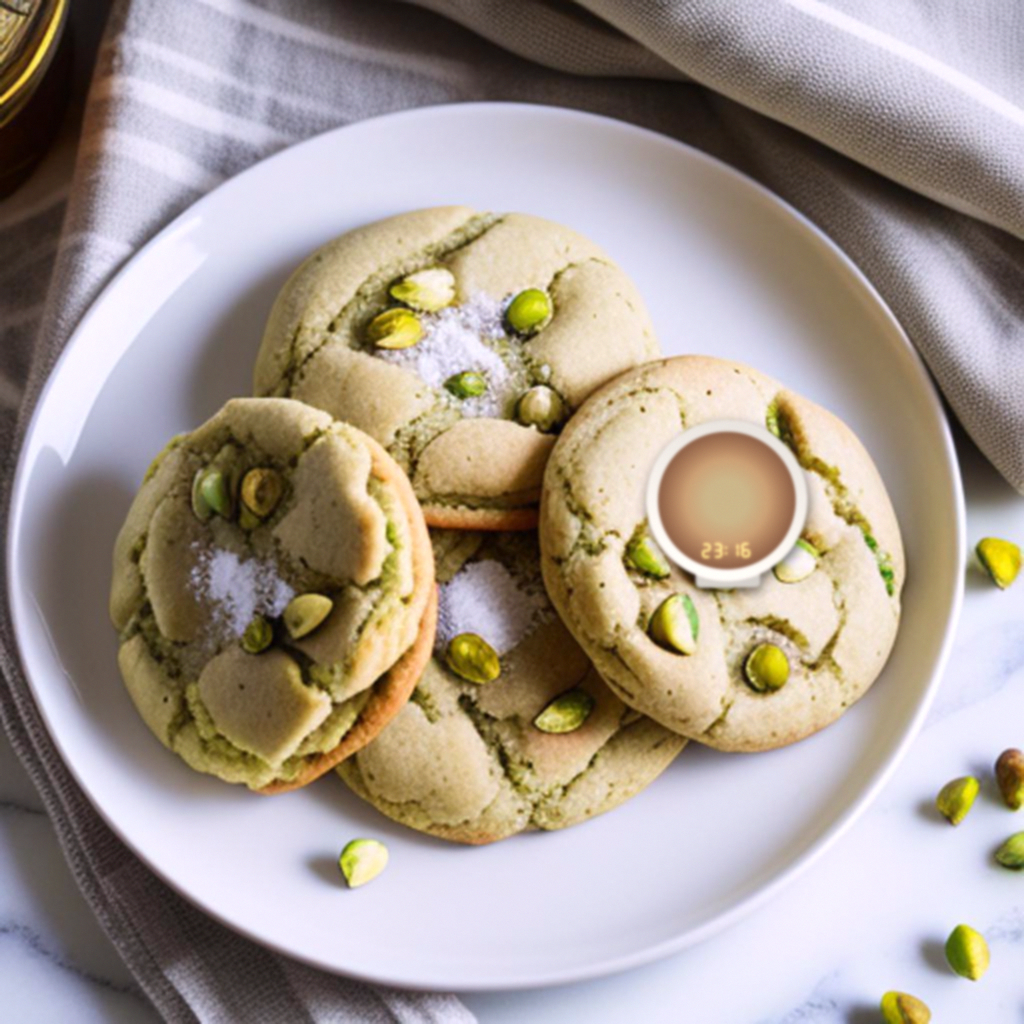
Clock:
{"hour": 23, "minute": 16}
